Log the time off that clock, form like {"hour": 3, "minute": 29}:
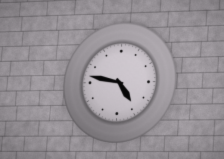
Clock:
{"hour": 4, "minute": 47}
